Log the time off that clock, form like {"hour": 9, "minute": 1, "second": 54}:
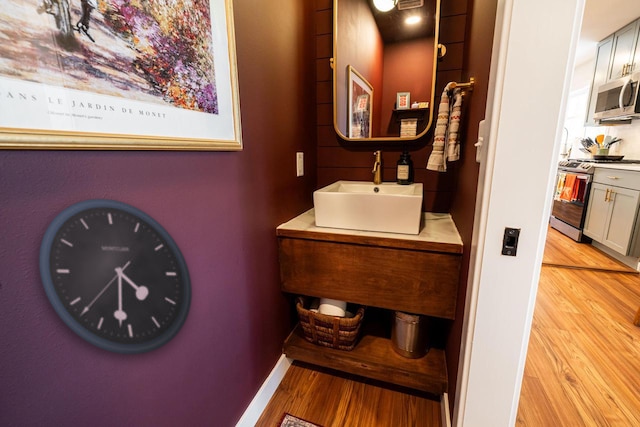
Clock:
{"hour": 4, "minute": 31, "second": 38}
